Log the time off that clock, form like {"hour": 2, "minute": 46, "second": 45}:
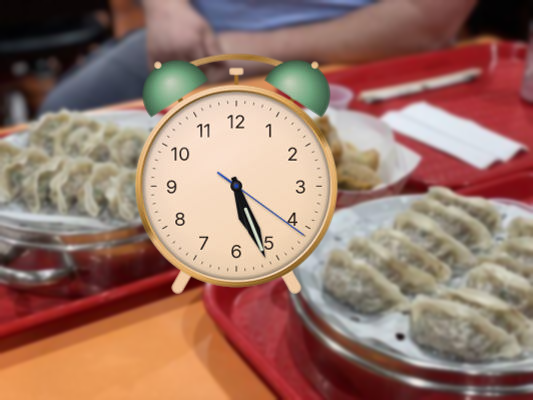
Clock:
{"hour": 5, "minute": 26, "second": 21}
